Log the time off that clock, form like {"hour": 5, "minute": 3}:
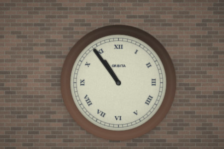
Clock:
{"hour": 10, "minute": 54}
